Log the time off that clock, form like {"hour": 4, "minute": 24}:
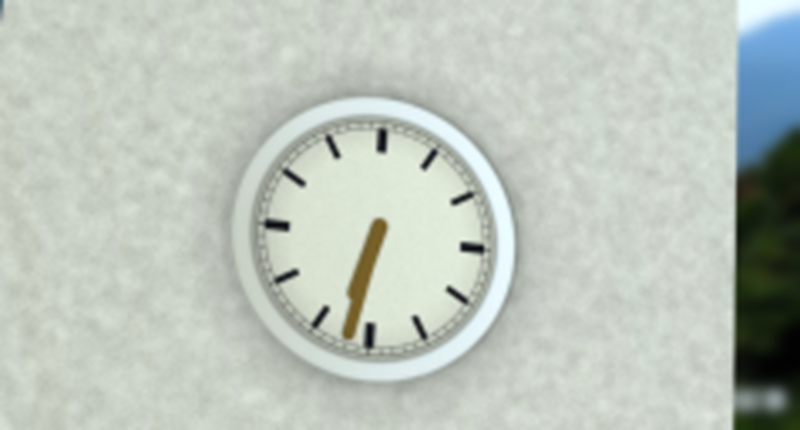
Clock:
{"hour": 6, "minute": 32}
